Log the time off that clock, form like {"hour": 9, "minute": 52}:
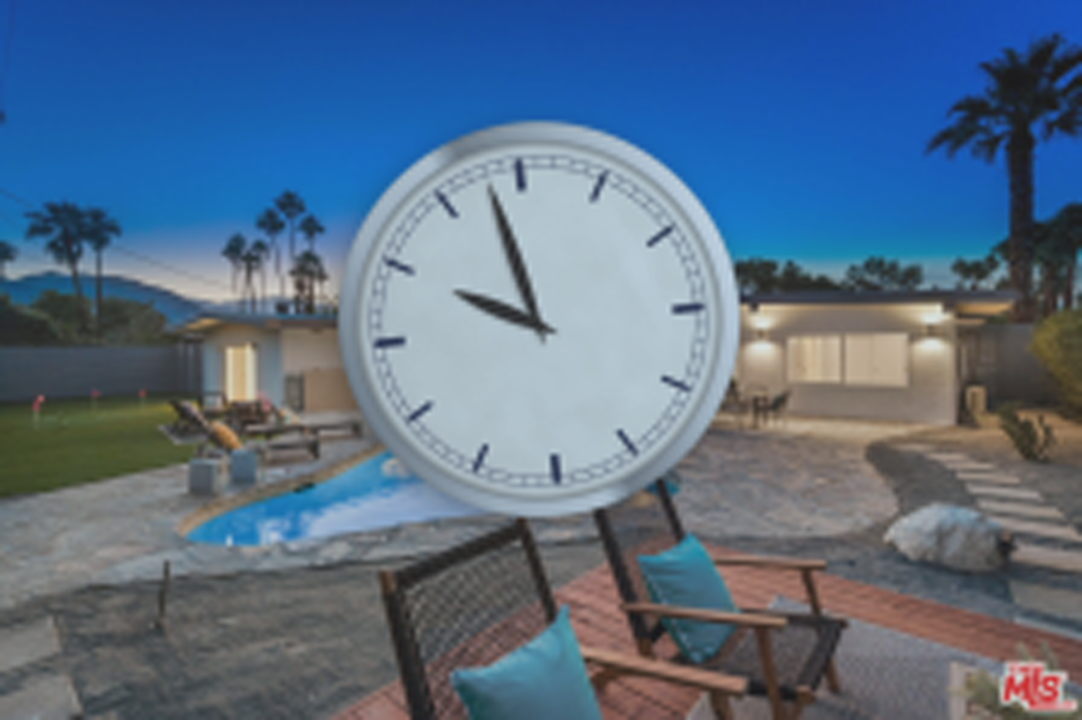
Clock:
{"hour": 9, "minute": 58}
